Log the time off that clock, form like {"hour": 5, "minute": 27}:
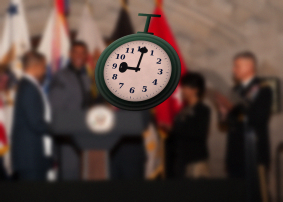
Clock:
{"hour": 9, "minute": 1}
